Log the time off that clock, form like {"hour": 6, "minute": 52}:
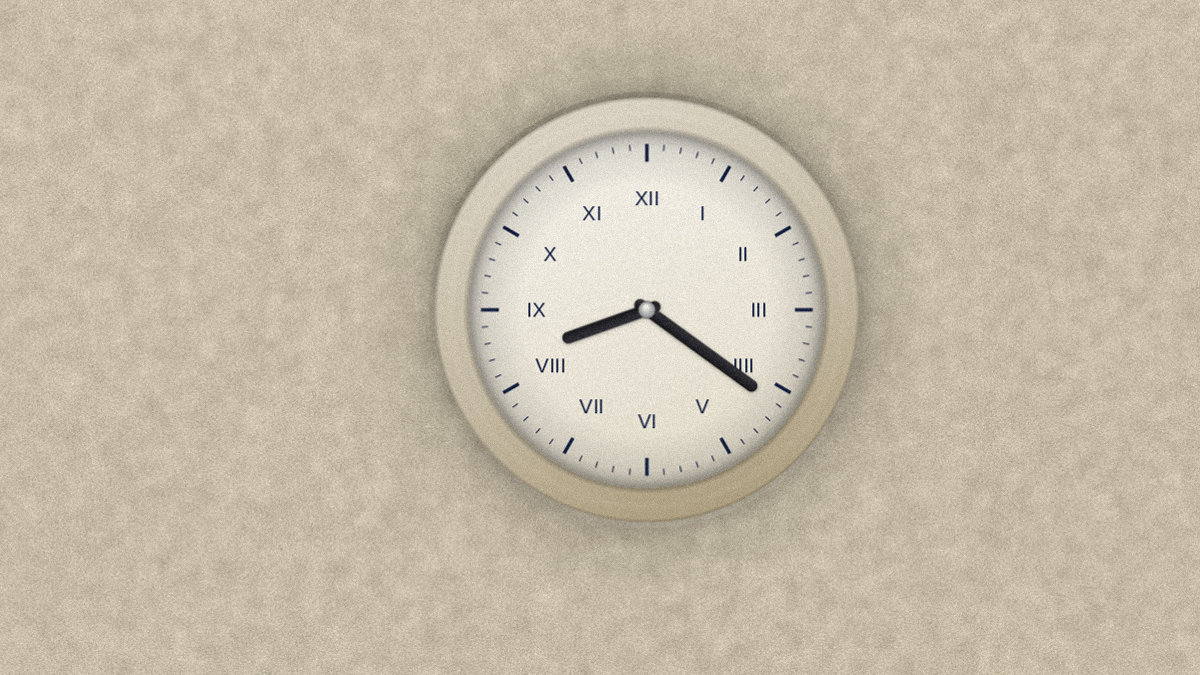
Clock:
{"hour": 8, "minute": 21}
